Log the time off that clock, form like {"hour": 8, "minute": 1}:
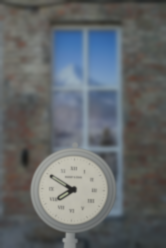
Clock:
{"hour": 7, "minute": 50}
